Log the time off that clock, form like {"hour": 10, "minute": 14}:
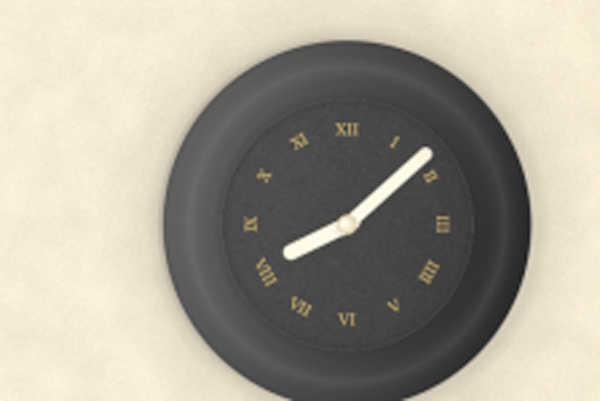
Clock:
{"hour": 8, "minute": 8}
